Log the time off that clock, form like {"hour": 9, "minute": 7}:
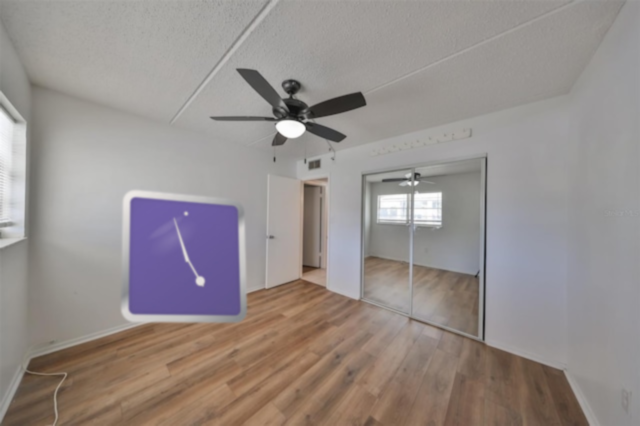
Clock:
{"hour": 4, "minute": 57}
